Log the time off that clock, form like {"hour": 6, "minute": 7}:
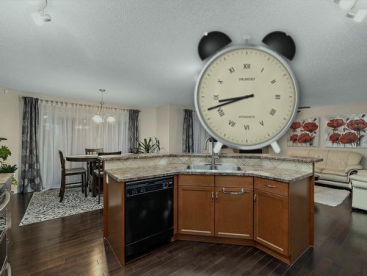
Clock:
{"hour": 8, "minute": 42}
